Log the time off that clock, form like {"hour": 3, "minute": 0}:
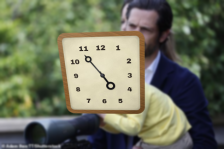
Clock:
{"hour": 4, "minute": 54}
